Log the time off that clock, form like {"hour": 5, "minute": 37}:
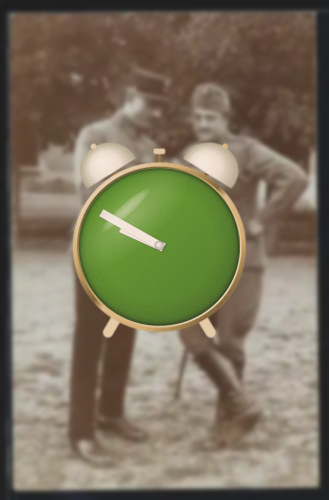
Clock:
{"hour": 9, "minute": 50}
